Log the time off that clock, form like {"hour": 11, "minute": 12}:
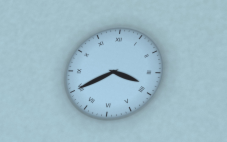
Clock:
{"hour": 3, "minute": 40}
